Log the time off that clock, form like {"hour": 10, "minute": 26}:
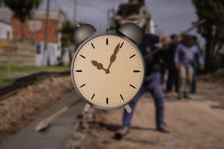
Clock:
{"hour": 10, "minute": 4}
